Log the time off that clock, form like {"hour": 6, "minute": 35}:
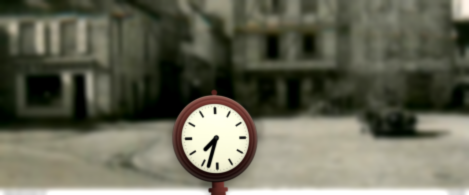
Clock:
{"hour": 7, "minute": 33}
